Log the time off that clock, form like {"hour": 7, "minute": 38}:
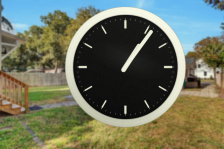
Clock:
{"hour": 1, "minute": 6}
